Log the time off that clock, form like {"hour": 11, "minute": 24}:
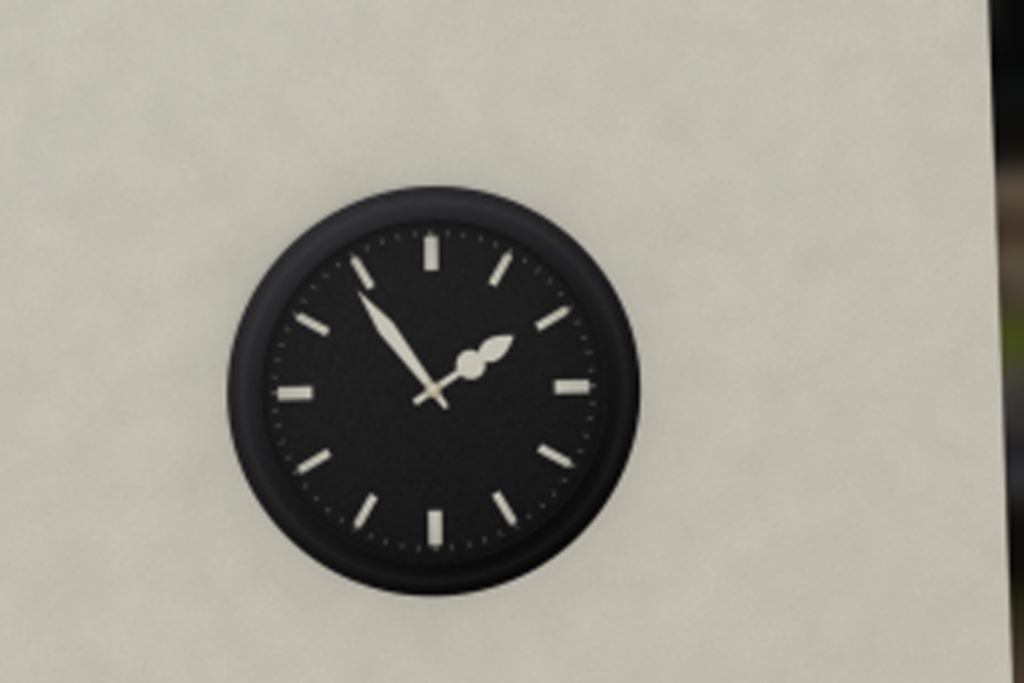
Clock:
{"hour": 1, "minute": 54}
